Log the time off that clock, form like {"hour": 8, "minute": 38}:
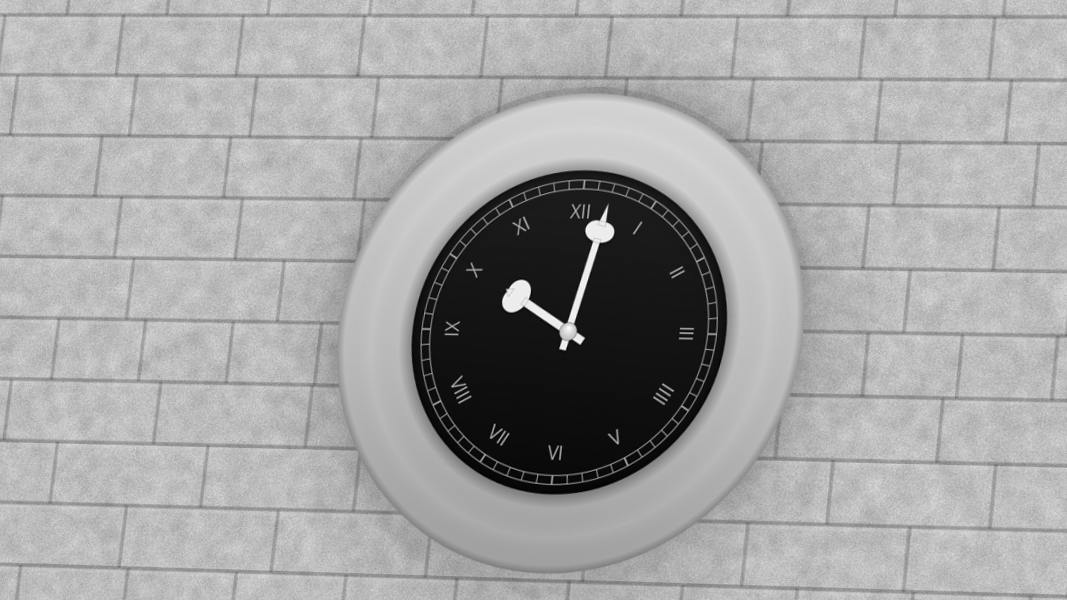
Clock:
{"hour": 10, "minute": 2}
